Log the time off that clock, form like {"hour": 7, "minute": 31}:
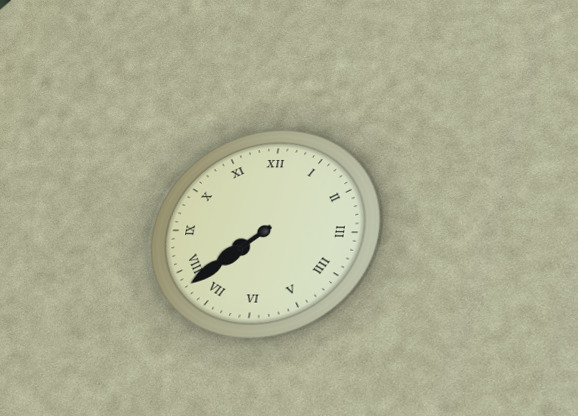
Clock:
{"hour": 7, "minute": 38}
